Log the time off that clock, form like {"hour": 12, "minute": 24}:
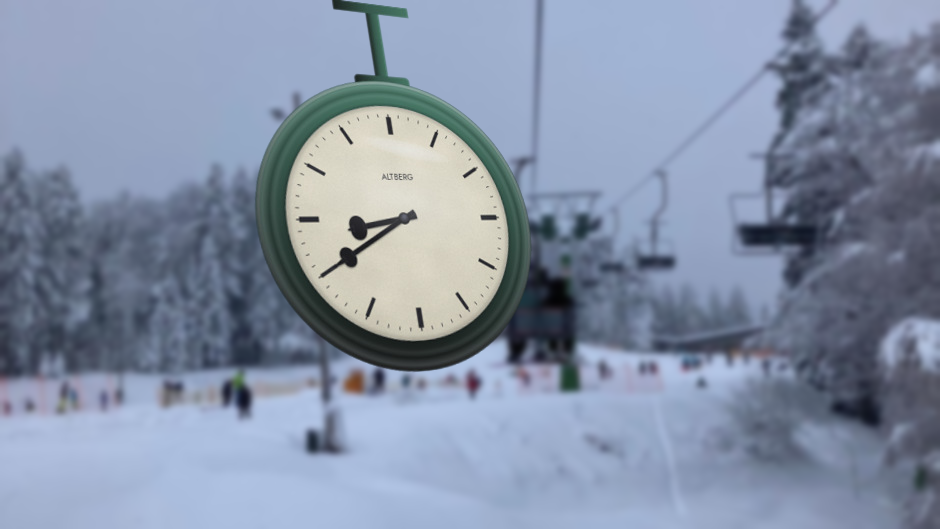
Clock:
{"hour": 8, "minute": 40}
